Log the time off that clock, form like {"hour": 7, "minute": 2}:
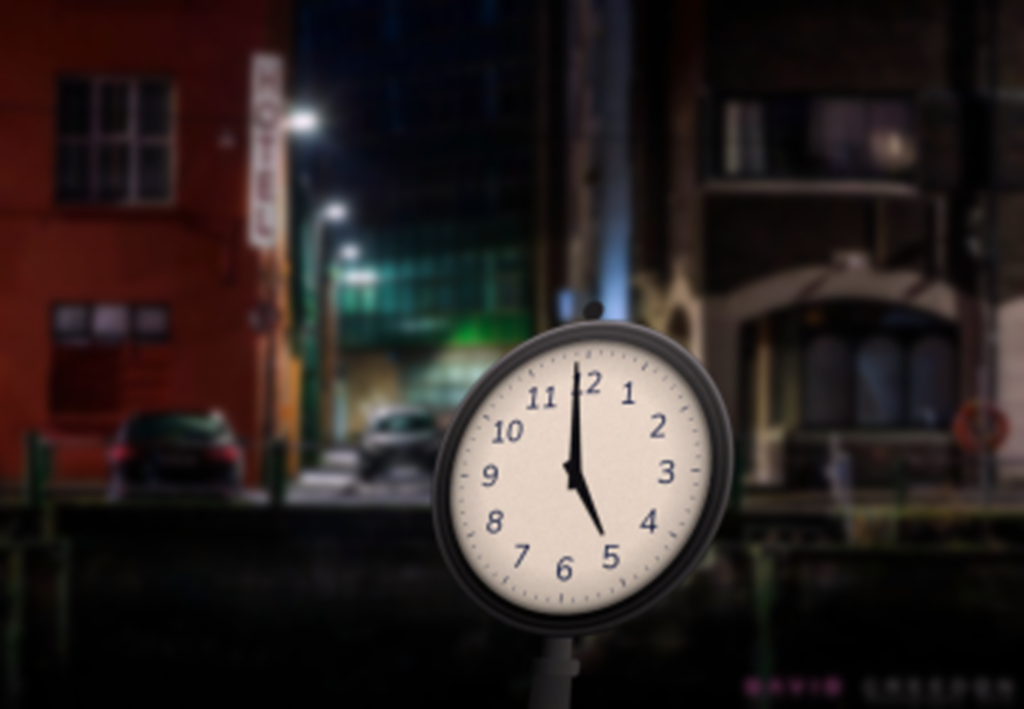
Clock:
{"hour": 4, "minute": 59}
